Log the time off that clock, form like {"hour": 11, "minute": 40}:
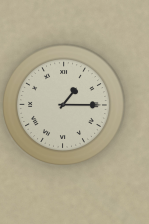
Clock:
{"hour": 1, "minute": 15}
